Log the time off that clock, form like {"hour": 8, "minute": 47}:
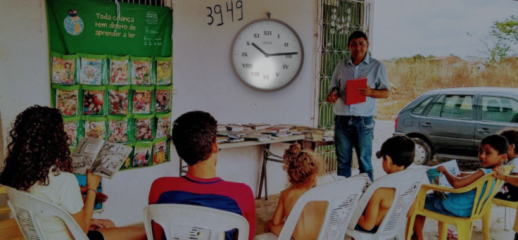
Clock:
{"hour": 10, "minute": 14}
